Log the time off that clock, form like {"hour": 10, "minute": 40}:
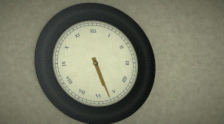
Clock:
{"hour": 5, "minute": 27}
